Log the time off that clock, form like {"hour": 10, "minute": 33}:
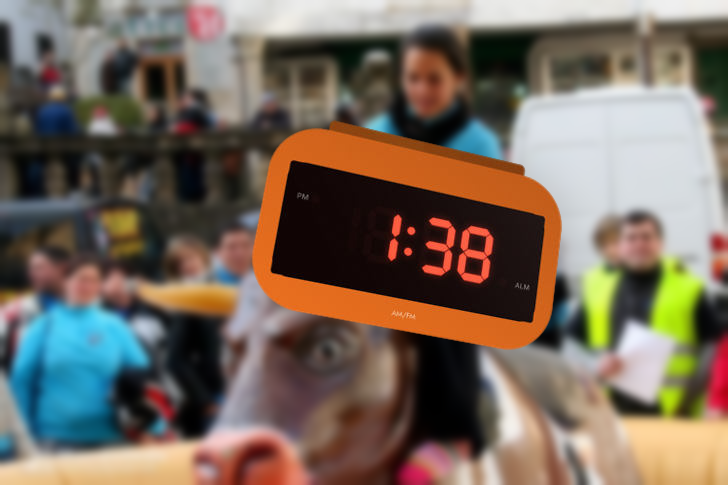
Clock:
{"hour": 1, "minute": 38}
